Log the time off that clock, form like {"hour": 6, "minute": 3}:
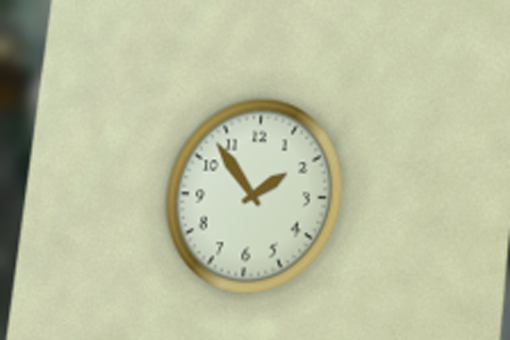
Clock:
{"hour": 1, "minute": 53}
